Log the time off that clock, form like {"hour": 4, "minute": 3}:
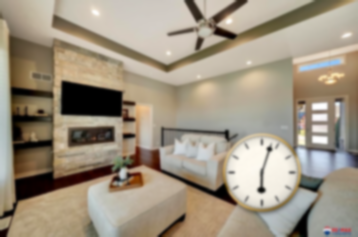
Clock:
{"hour": 6, "minute": 3}
